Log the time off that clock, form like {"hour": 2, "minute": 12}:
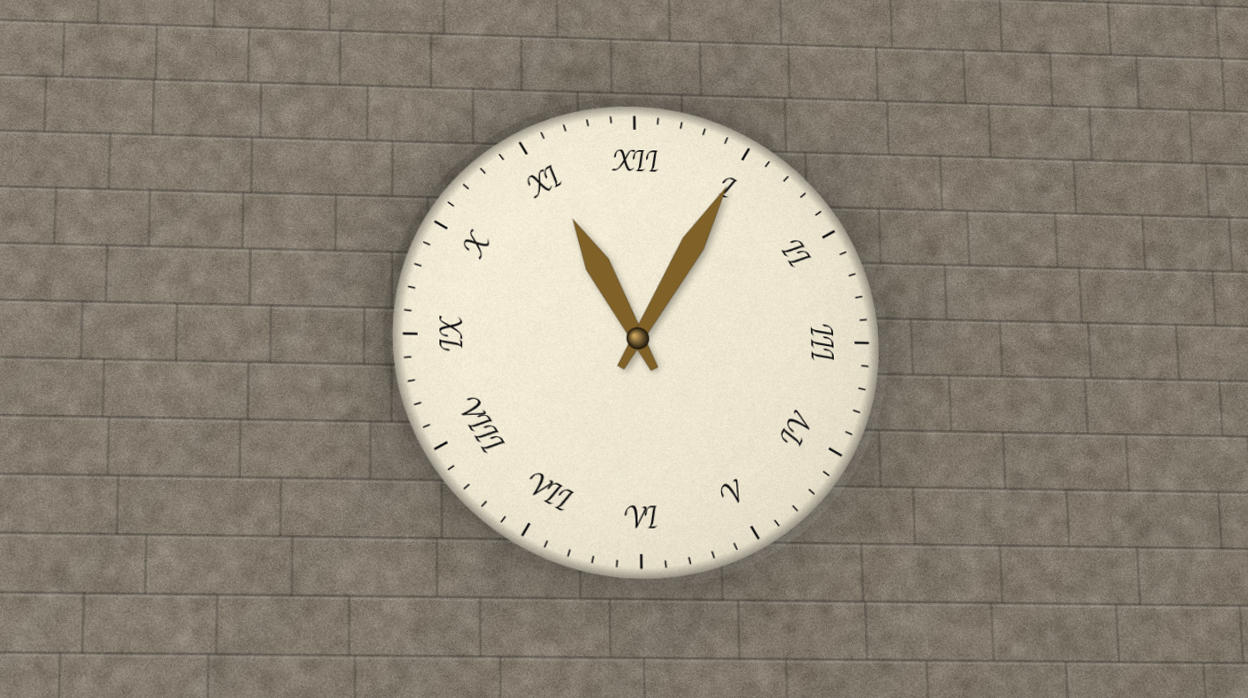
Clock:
{"hour": 11, "minute": 5}
